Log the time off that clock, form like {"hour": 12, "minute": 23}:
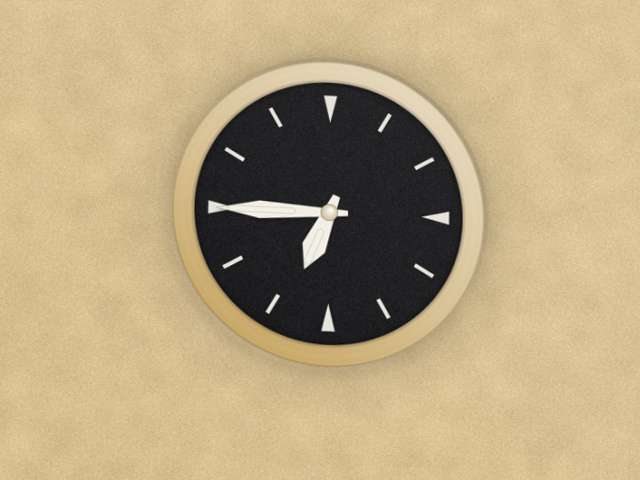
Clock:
{"hour": 6, "minute": 45}
